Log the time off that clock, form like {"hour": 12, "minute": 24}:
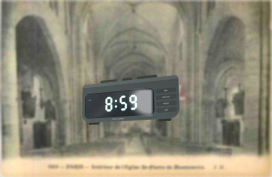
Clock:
{"hour": 8, "minute": 59}
